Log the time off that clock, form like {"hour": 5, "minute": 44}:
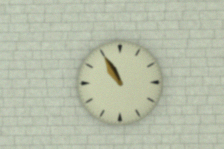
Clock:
{"hour": 10, "minute": 55}
